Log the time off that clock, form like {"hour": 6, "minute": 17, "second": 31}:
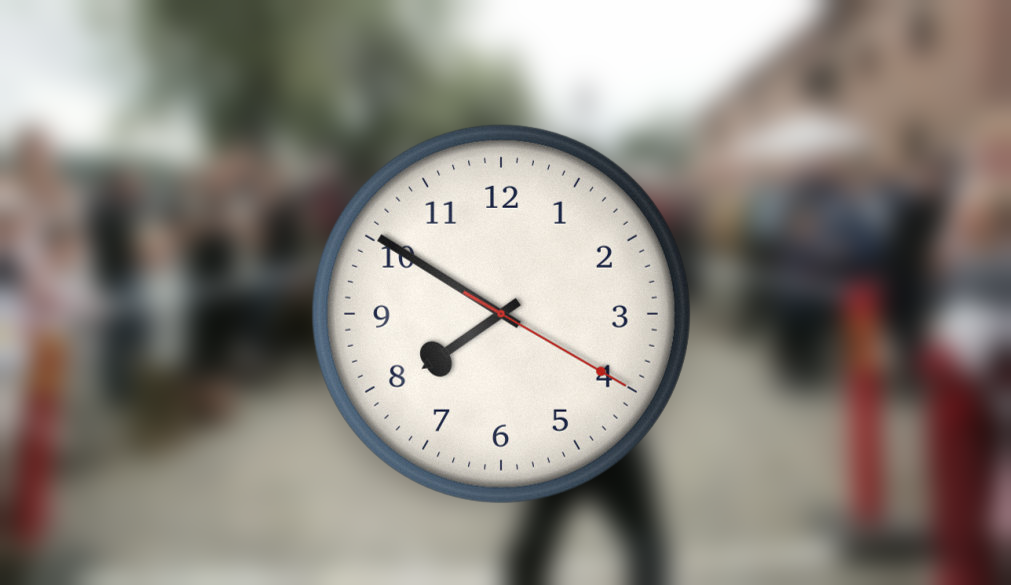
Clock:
{"hour": 7, "minute": 50, "second": 20}
